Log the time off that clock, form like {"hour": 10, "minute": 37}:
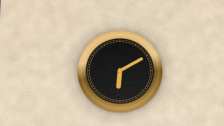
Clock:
{"hour": 6, "minute": 10}
